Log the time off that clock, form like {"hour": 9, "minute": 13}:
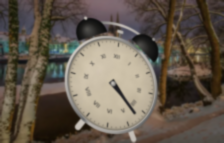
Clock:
{"hour": 4, "minute": 22}
